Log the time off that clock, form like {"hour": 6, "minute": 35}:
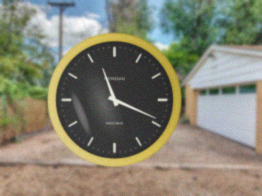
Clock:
{"hour": 11, "minute": 19}
